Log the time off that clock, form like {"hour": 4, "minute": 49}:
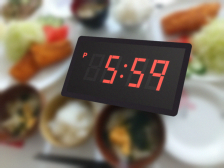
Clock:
{"hour": 5, "minute": 59}
